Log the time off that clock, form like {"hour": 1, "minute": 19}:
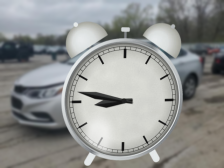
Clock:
{"hour": 8, "minute": 47}
